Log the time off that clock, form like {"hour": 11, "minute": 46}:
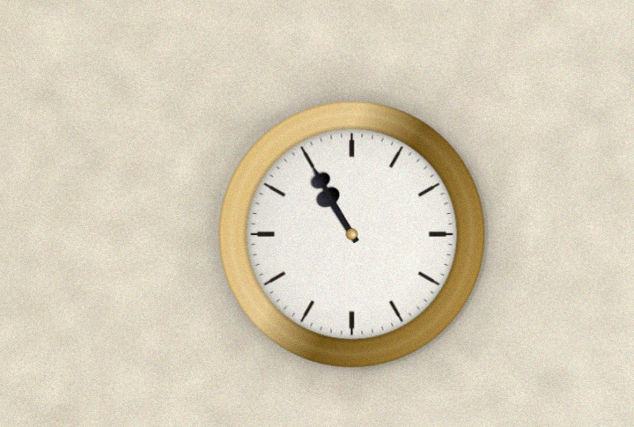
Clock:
{"hour": 10, "minute": 55}
